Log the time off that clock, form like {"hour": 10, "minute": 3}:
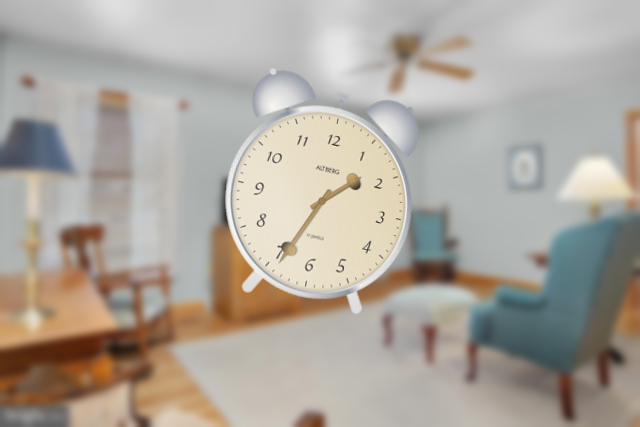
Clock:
{"hour": 1, "minute": 34}
